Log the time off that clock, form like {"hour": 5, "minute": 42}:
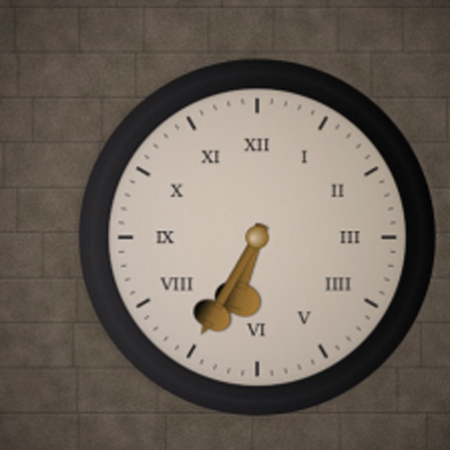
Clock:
{"hour": 6, "minute": 35}
